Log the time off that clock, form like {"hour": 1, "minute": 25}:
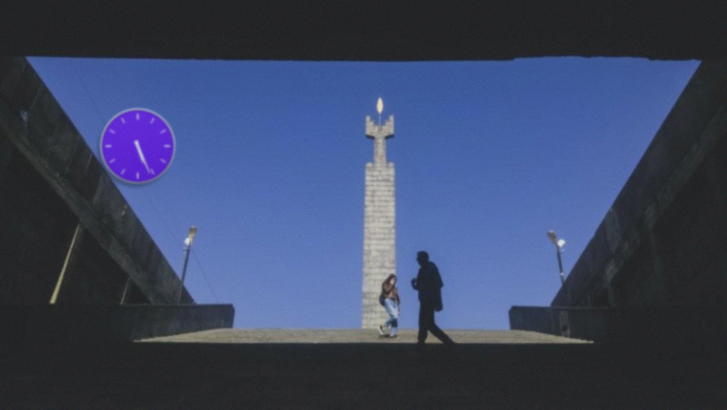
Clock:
{"hour": 5, "minute": 26}
